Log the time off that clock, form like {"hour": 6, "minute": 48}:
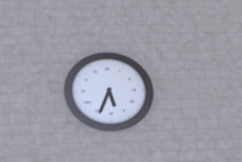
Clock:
{"hour": 5, "minute": 34}
